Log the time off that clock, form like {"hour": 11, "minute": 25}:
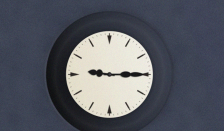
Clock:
{"hour": 9, "minute": 15}
